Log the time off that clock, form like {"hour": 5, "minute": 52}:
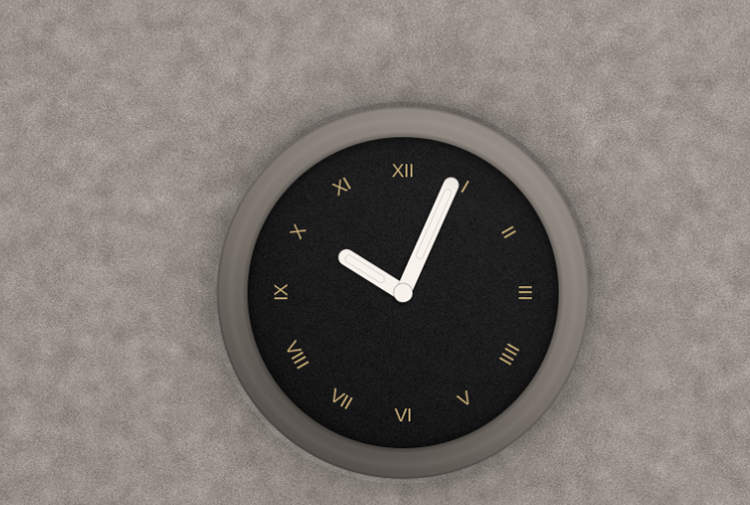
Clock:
{"hour": 10, "minute": 4}
